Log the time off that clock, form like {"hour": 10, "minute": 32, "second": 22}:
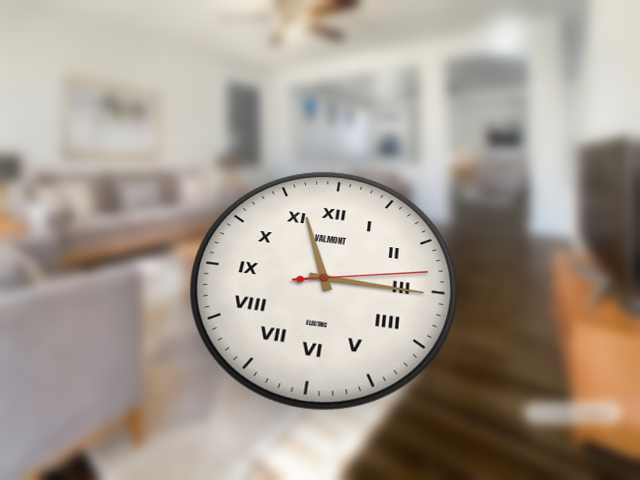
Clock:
{"hour": 11, "minute": 15, "second": 13}
